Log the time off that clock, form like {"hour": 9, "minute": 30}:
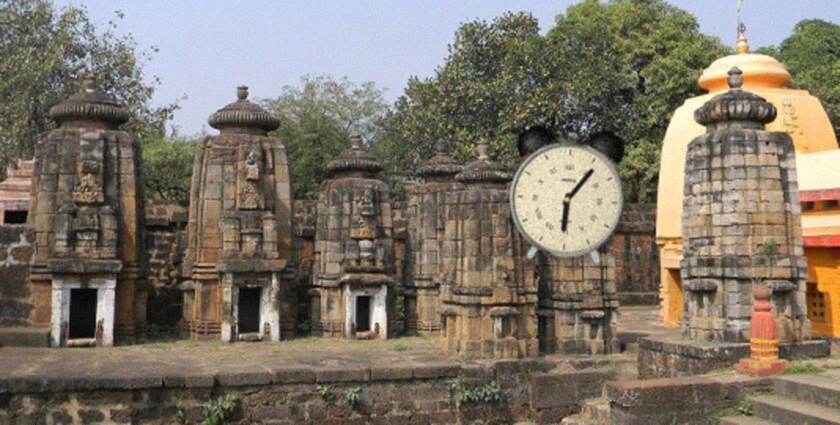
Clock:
{"hour": 6, "minute": 6}
